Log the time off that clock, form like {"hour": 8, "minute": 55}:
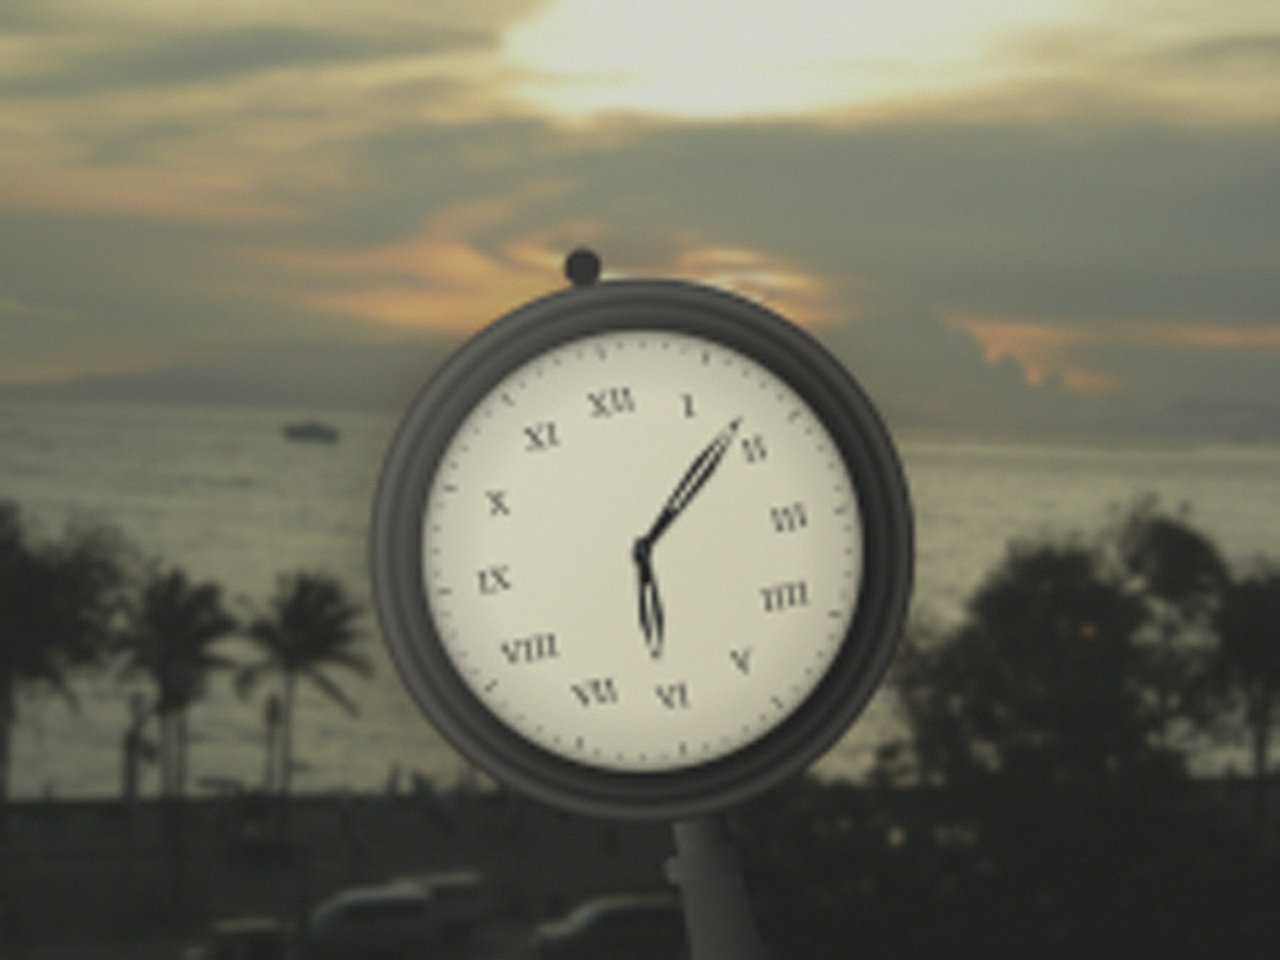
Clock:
{"hour": 6, "minute": 8}
